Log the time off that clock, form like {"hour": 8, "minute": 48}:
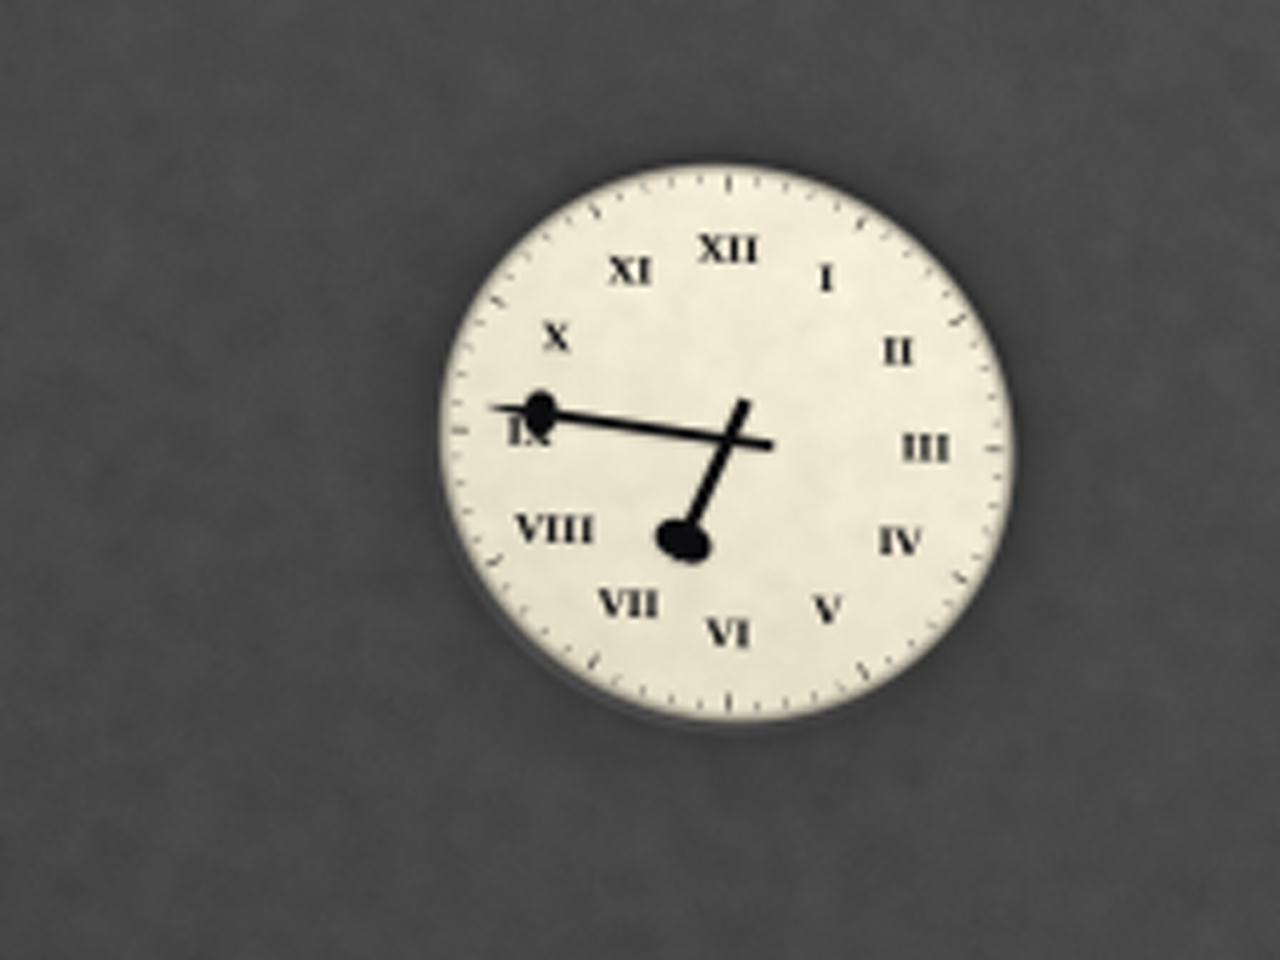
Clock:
{"hour": 6, "minute": 46}
